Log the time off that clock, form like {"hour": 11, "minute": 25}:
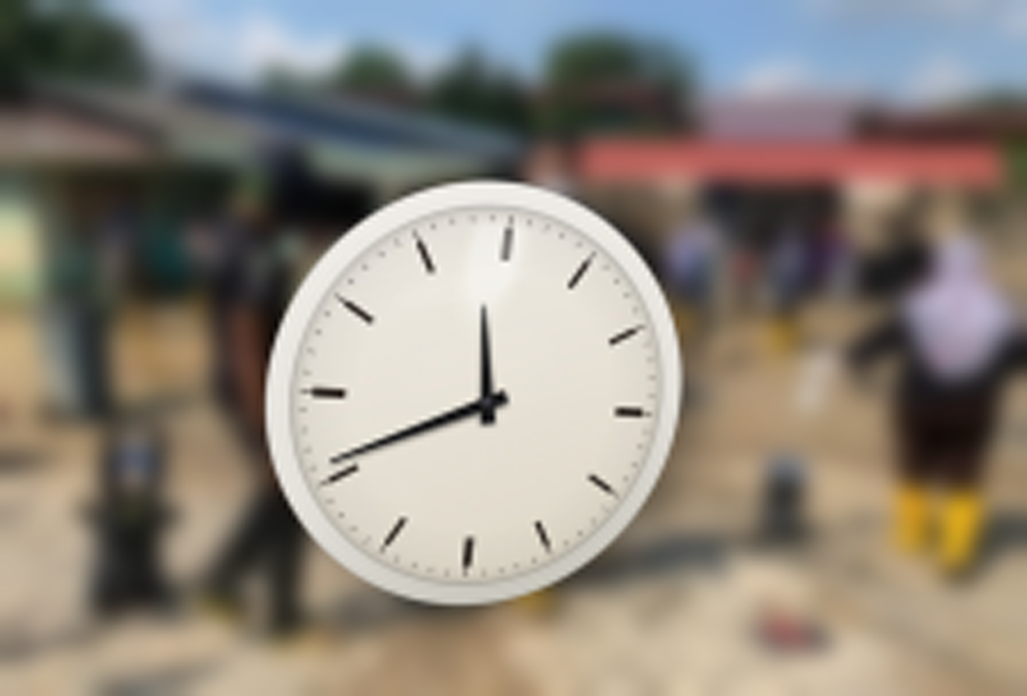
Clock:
{"hour": 11, "minute": 41}
